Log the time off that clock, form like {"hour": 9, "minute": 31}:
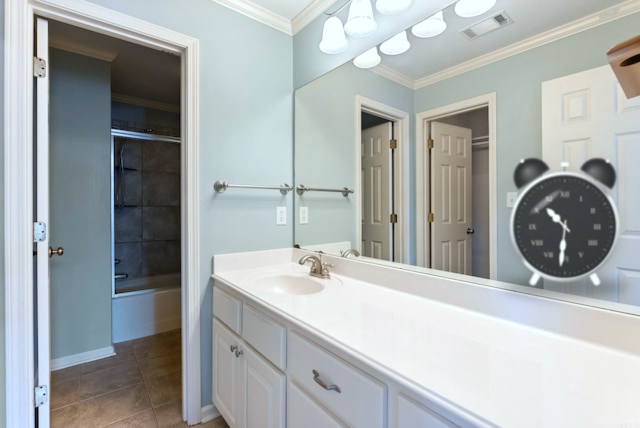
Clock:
{"hour": 10, "minute": 31}
